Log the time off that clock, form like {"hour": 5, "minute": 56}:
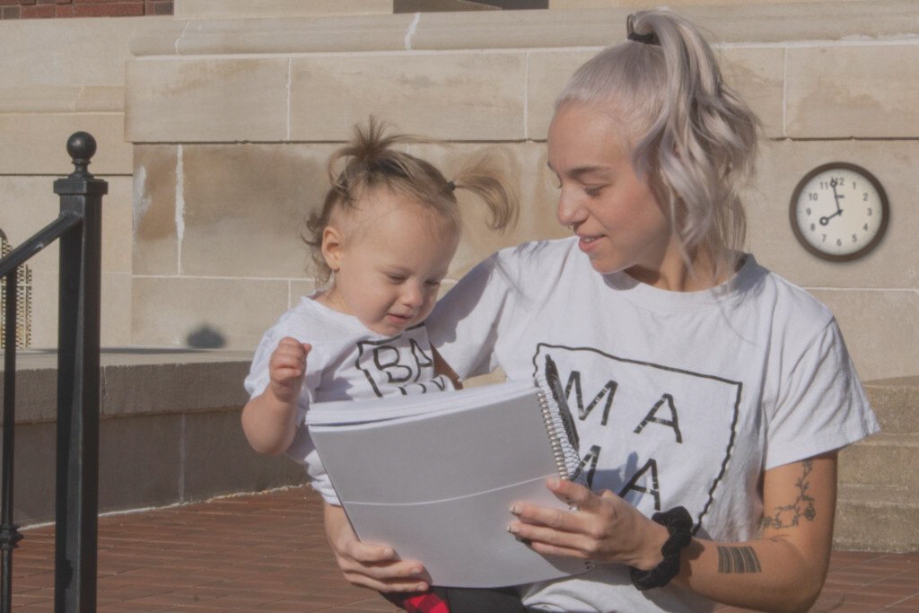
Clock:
{"hour": 7, "minute": 58}
